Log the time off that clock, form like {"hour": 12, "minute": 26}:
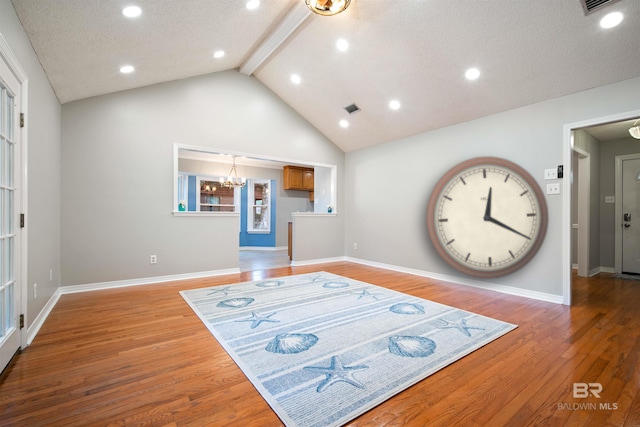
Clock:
{"hour": 12, "minute": 20}
